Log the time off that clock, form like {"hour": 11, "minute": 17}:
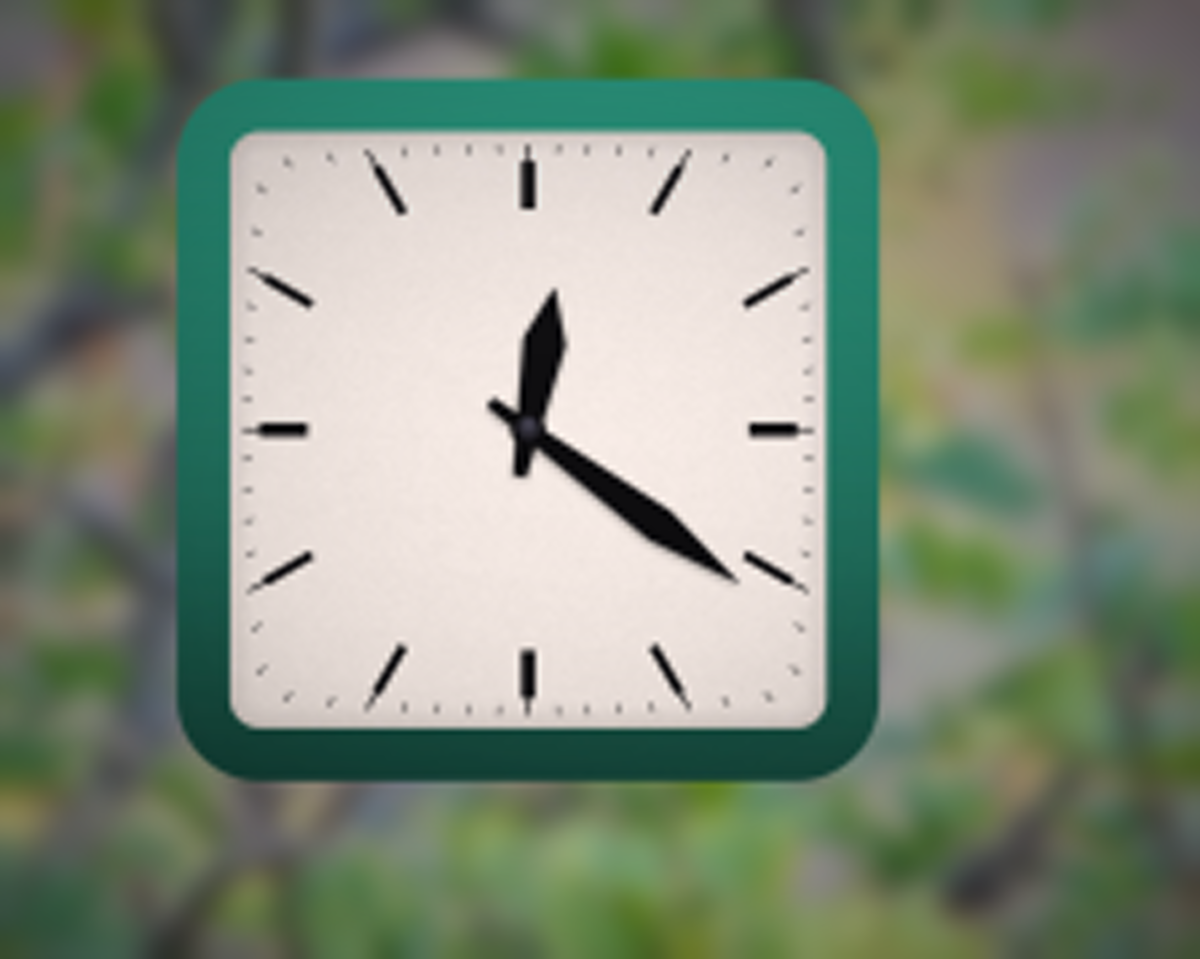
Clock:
{"hour": 12, "minute": 21}
